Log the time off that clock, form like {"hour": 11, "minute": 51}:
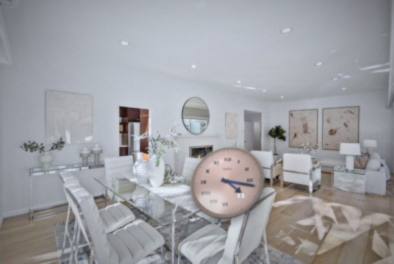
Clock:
{"hour": 4, "minute": 17}
